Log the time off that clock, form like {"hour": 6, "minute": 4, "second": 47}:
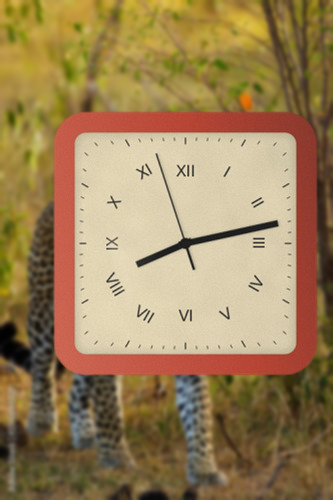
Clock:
{"hour": 8, "minute": 12, "second": 57}
